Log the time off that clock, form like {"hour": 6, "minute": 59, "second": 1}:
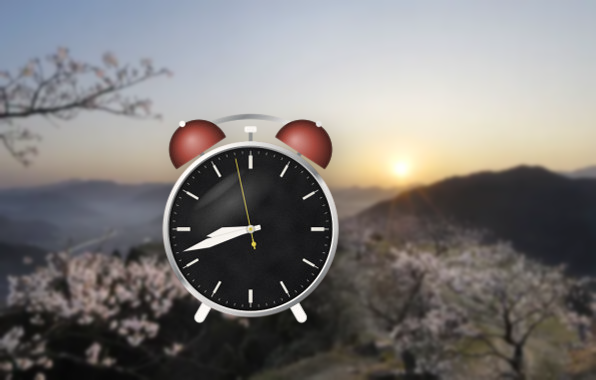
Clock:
{"hour": 8, "minute": 41, "second": 58}
